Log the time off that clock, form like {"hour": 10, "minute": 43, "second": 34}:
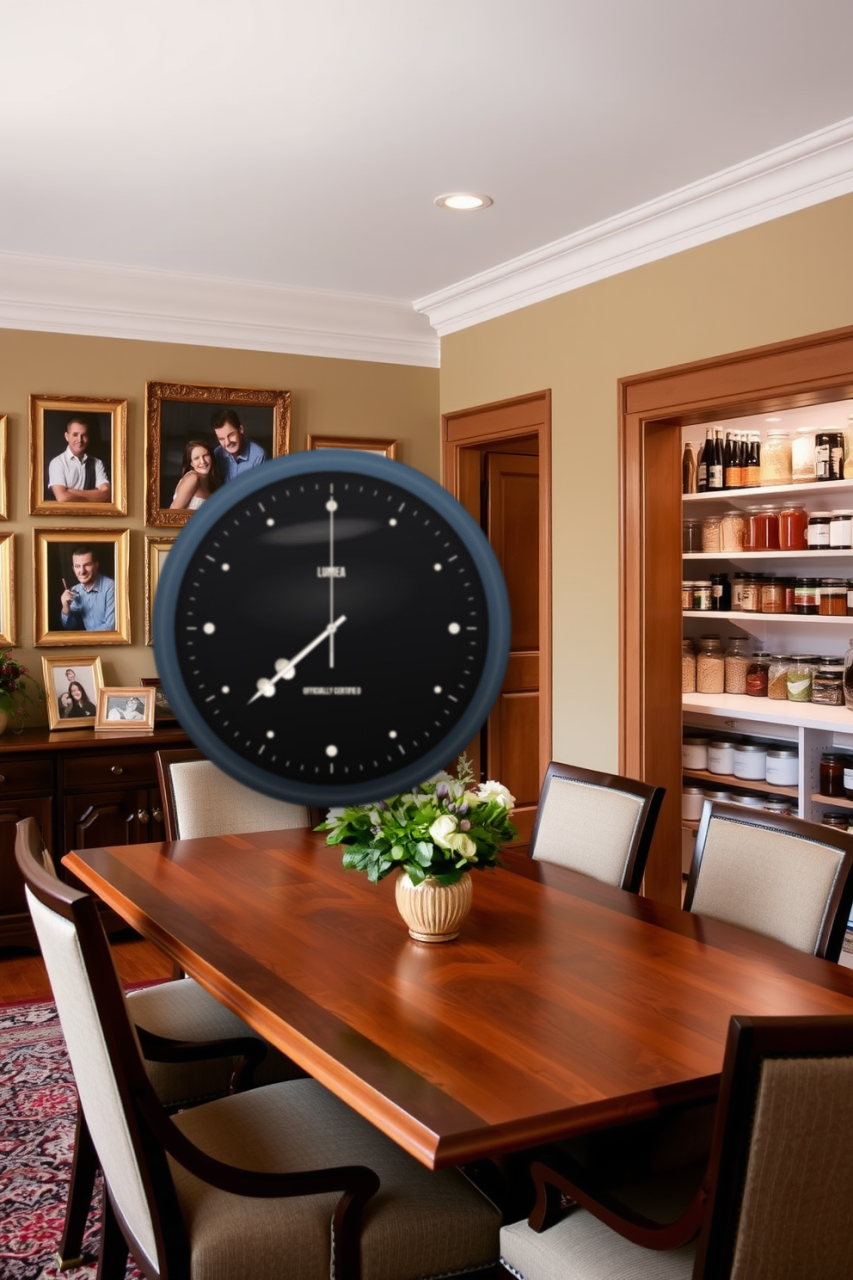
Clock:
{"hour": 7, "minute": 38, "second": 0}
